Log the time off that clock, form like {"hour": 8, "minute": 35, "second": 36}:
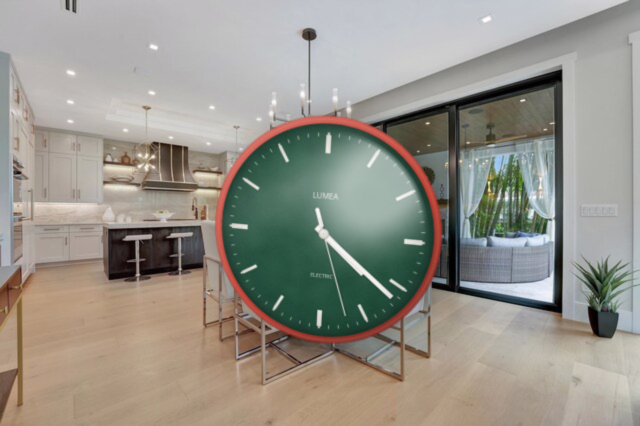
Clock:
{"hour": 4, "minute": 21, "second": 27}
